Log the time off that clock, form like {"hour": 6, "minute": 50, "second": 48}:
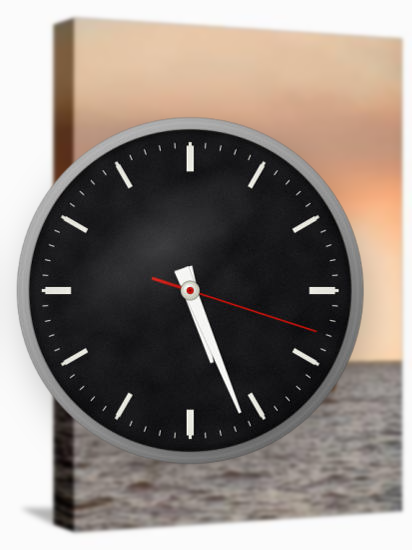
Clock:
{"hour": 5, "minute": 26, "second": 18}
